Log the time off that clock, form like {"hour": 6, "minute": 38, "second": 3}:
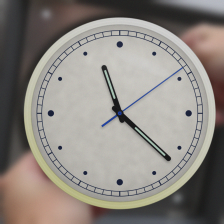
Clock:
{"hour": 11, "minute": 22, "second": 9}
